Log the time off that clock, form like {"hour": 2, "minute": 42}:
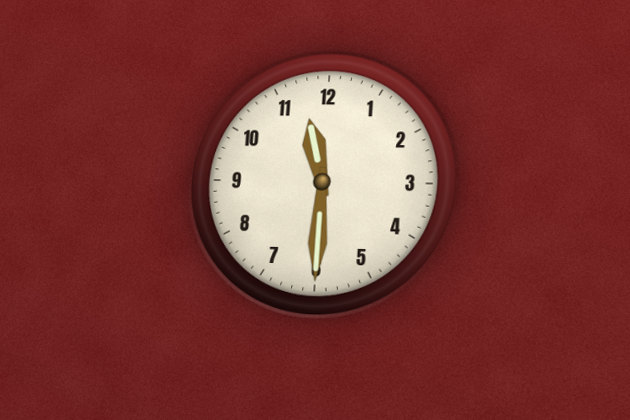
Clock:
{"hour": 11, "minute": 30}
